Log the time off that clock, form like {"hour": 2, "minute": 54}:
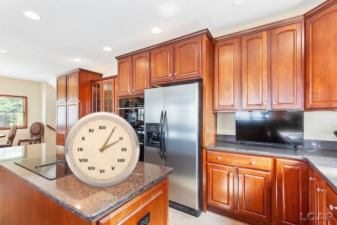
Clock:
{"hour": 2, "minute": 5}
